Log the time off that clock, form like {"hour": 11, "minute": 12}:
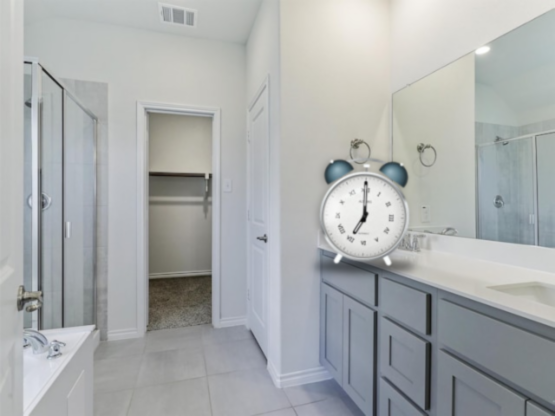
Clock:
{"hour": 7, "minute": 0}
